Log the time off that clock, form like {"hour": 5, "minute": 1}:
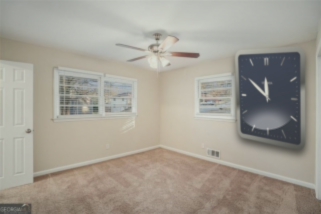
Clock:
{"hour": 11, "minute": 51}
